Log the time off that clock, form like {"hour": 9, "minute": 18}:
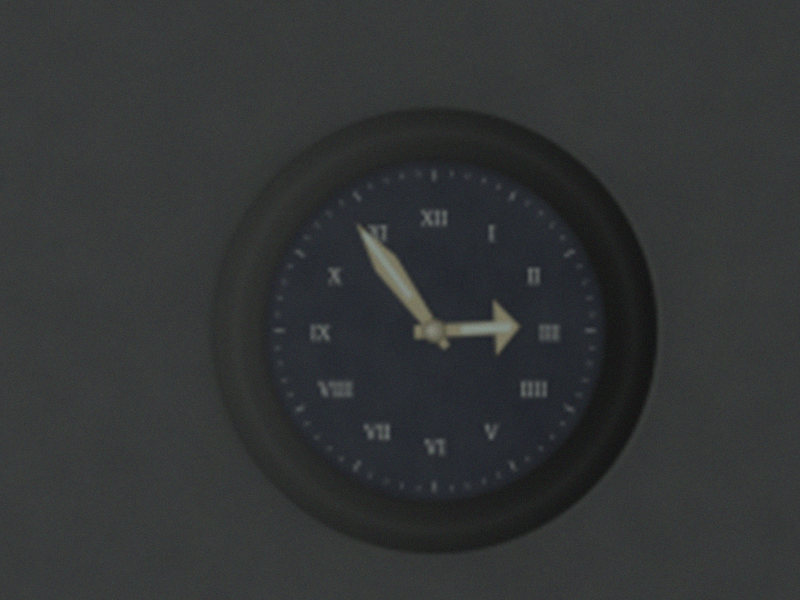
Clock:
{"hour": 2, "minute": 54}
